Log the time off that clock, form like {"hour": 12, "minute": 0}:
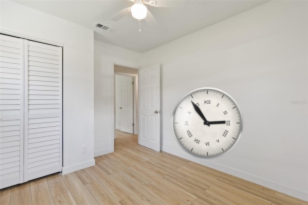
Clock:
{"hour": 2, "minute": 54}
